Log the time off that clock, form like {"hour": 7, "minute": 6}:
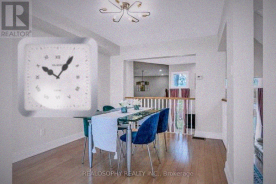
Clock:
{"hour": 10, "minute": 6}
